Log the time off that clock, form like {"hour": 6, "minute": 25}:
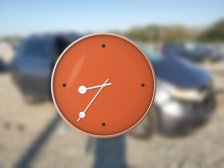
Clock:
{"hour": 8, "minute": 36}
